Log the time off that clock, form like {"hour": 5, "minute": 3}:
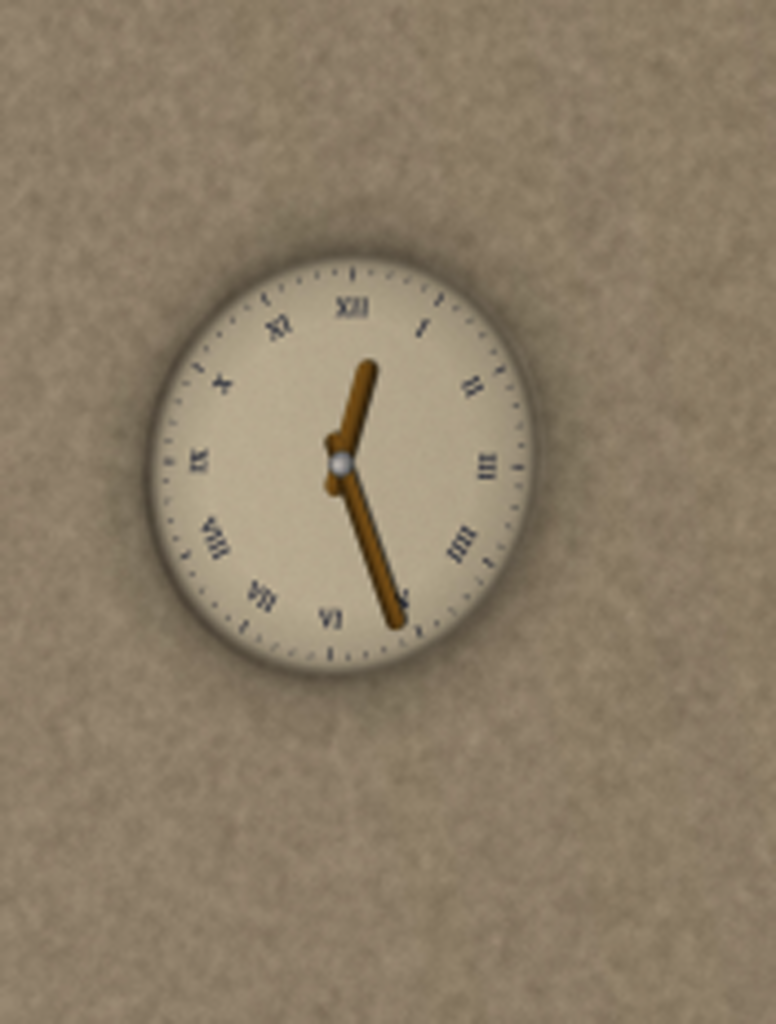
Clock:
{"hour": 12, "minute": 26}
